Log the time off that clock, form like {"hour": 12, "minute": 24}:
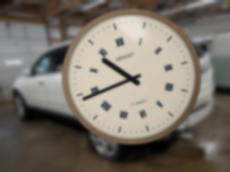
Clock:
{"hour": 10, "minute": 44}
